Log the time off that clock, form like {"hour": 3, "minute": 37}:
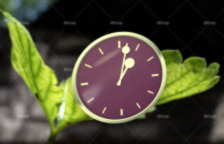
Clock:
{"hour": 1, "minute": 2}
